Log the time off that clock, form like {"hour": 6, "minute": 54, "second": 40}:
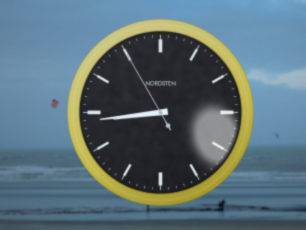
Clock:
{"hour": 8, "minute": 43, "second": 55}
